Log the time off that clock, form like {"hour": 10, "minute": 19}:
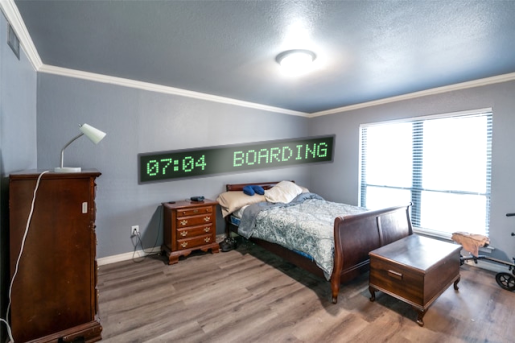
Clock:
{"hour": 7, "minute": 4}
